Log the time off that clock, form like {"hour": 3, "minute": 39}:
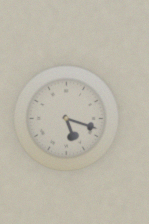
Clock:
{"hour": 5, "minute": 18}
